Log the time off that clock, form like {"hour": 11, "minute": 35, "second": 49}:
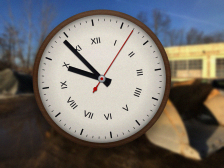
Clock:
{"hour": 9, "minute": 54, "second": 7}
